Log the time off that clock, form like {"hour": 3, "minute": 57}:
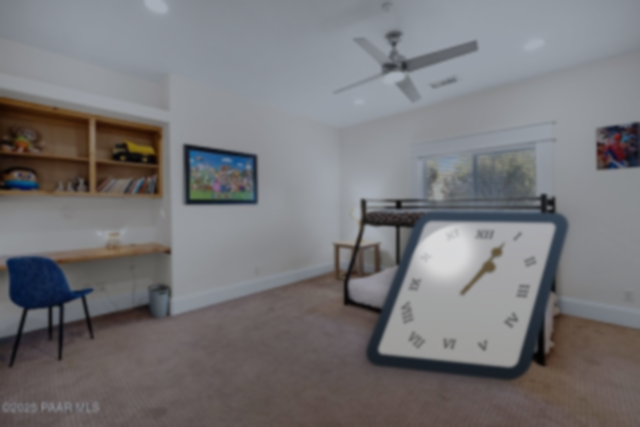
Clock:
{"hour": 1, "minute": 4}
